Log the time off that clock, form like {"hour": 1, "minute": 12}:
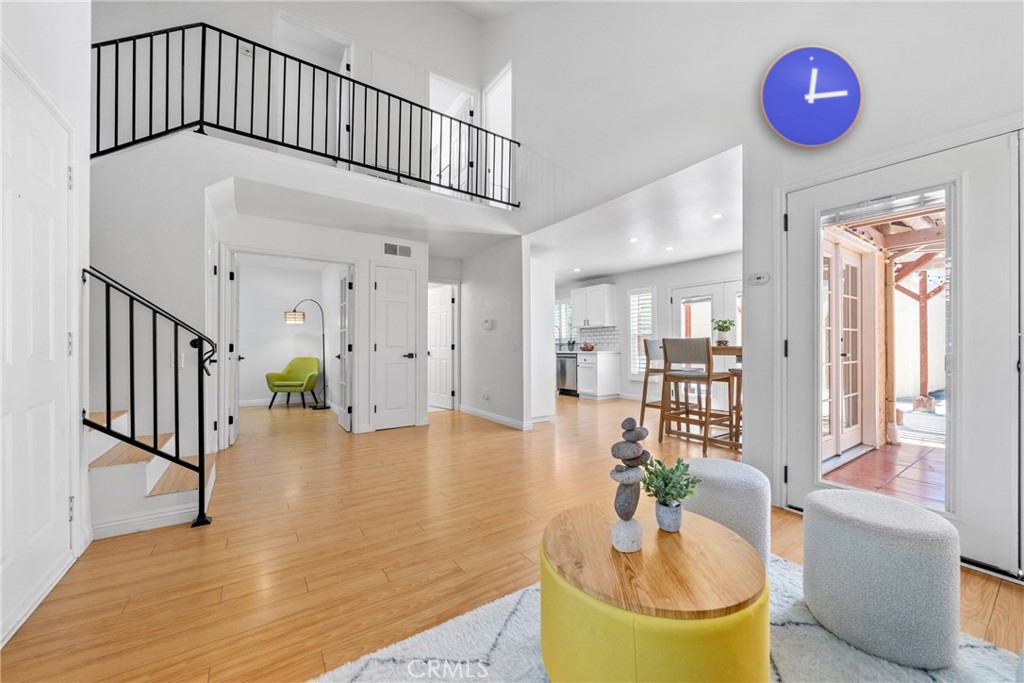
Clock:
{"hour": 12, "minute": 14}
